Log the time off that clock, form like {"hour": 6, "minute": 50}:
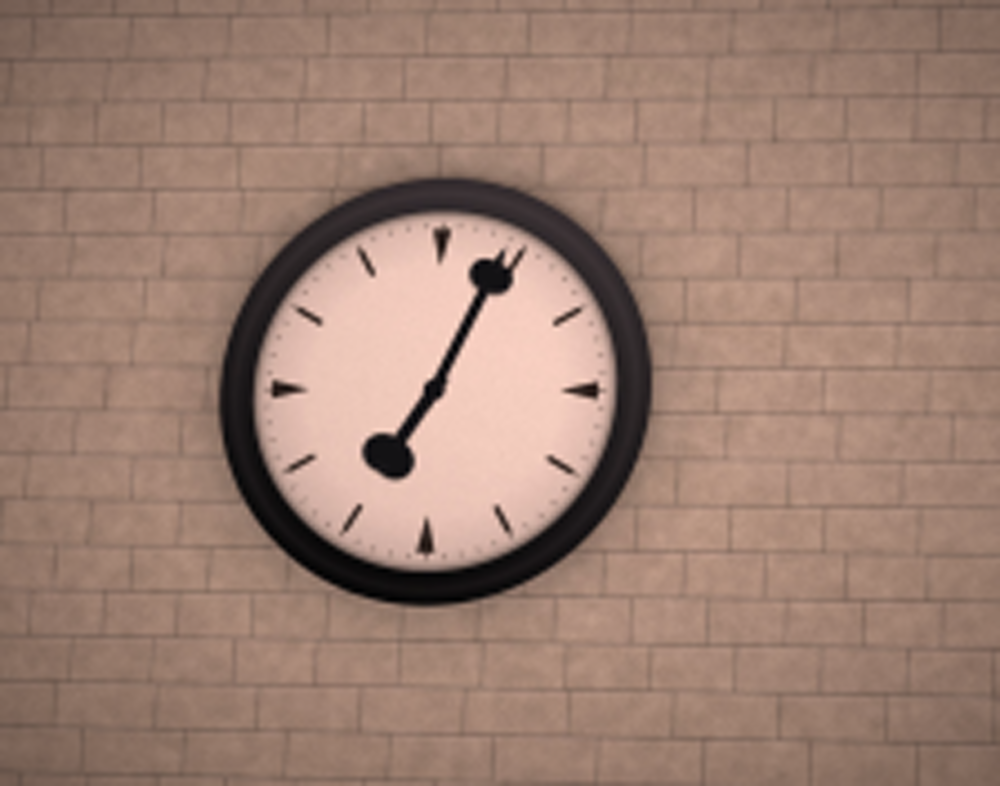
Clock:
{"hour": 7, "minute": 4}
